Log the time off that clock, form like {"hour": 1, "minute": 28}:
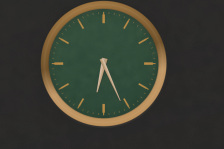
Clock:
{"hour": 6, "minute": 26}
